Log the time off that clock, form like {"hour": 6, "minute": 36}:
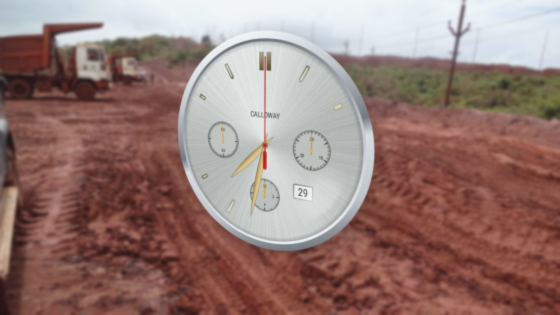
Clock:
{"hour": 7, "minute": 32}
